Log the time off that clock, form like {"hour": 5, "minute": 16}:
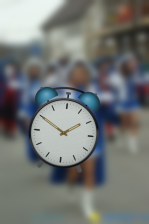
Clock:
{"hour": 1, "minute": 50}
